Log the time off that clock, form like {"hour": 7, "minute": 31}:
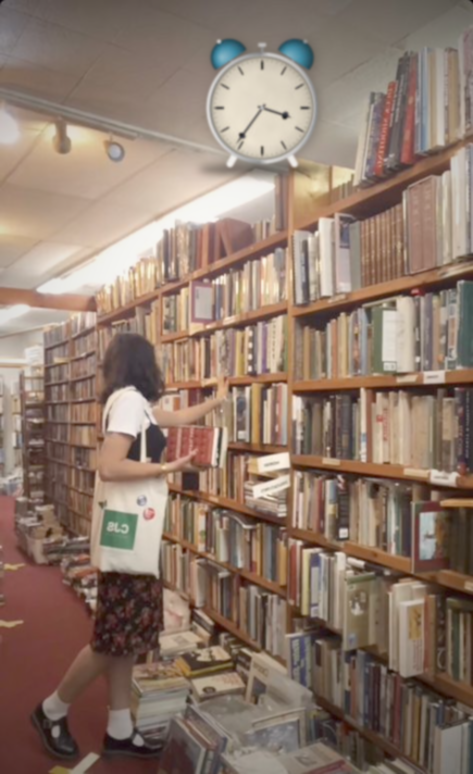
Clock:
{"hour": 3, "minute": 36}
